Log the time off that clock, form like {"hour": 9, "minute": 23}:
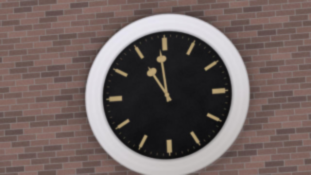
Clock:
{"hour": 10, "minute": 59}
